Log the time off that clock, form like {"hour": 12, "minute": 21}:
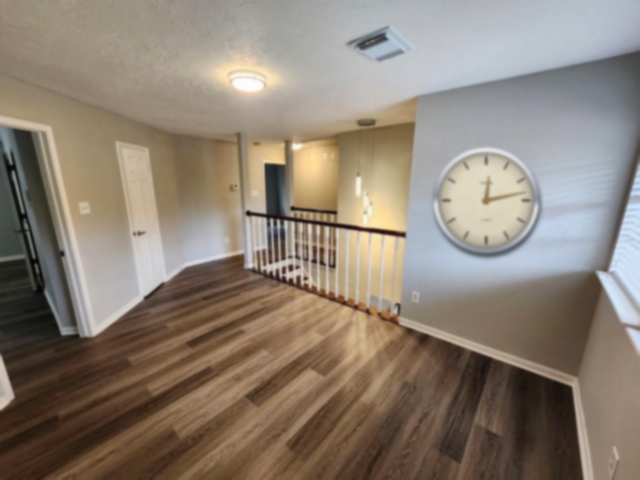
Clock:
{"hour": 12, "minute": 13}
